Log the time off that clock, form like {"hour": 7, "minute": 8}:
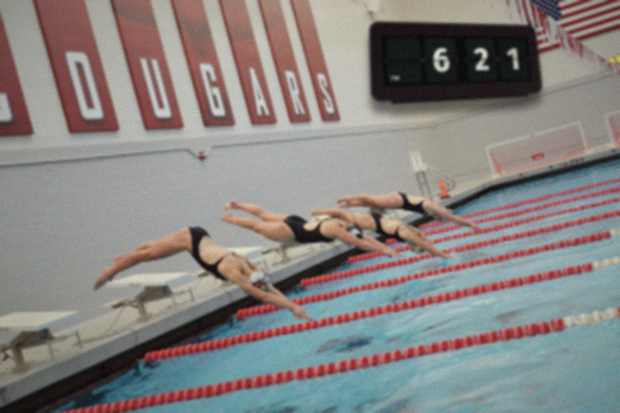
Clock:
{"hour": 6, "minute": 21}
